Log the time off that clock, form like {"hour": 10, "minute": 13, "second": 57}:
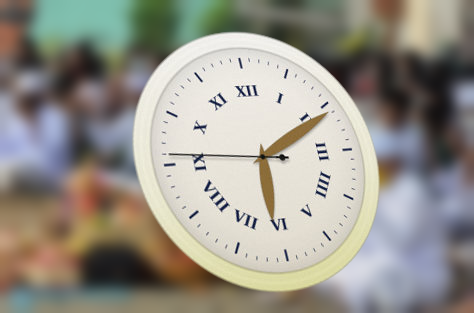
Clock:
{"hour": 6, "minute": 10, "second": 46}
